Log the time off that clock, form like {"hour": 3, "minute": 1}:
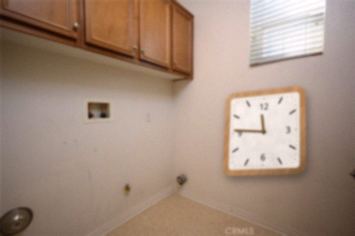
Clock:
{"hour": 11, "minute": 46}
